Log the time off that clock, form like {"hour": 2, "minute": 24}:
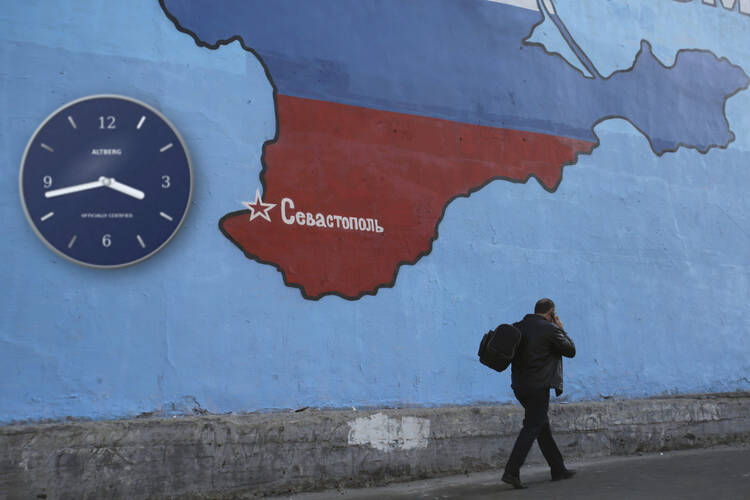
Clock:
{"hour": 3, "minute": 43}
